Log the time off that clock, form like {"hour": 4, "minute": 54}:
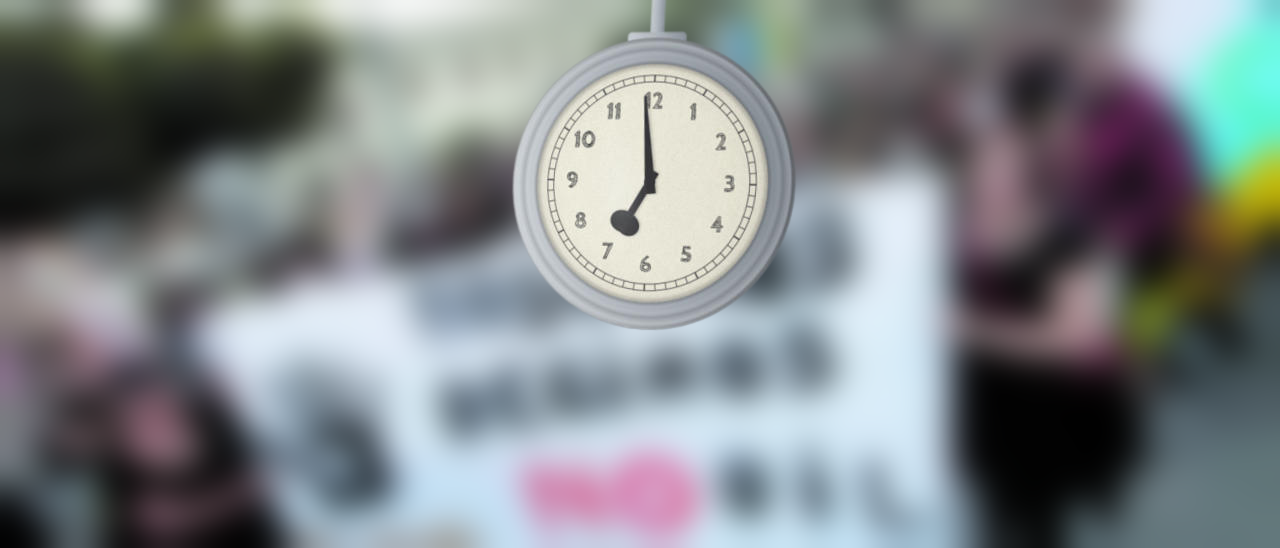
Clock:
{"hour": 6, "minute": 59}
